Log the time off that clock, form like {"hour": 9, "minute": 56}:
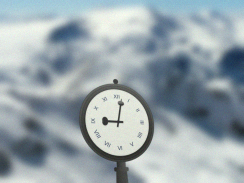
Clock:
{"hour": 9, "minute": 2}
